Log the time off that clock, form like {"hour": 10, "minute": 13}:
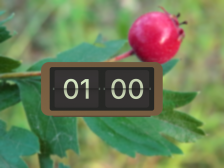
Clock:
{"hour": 1, "minute": 0}
